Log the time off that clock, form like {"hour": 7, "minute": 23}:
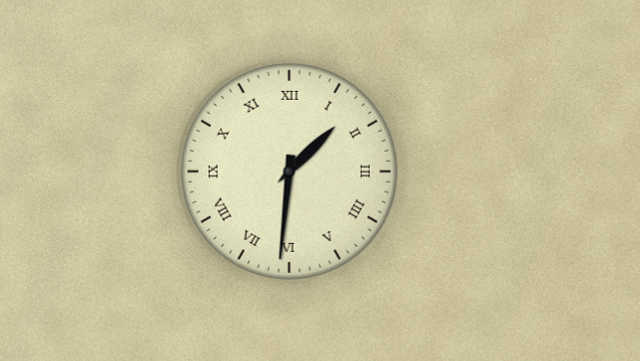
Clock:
{"hour": 1, "minute": 31}
